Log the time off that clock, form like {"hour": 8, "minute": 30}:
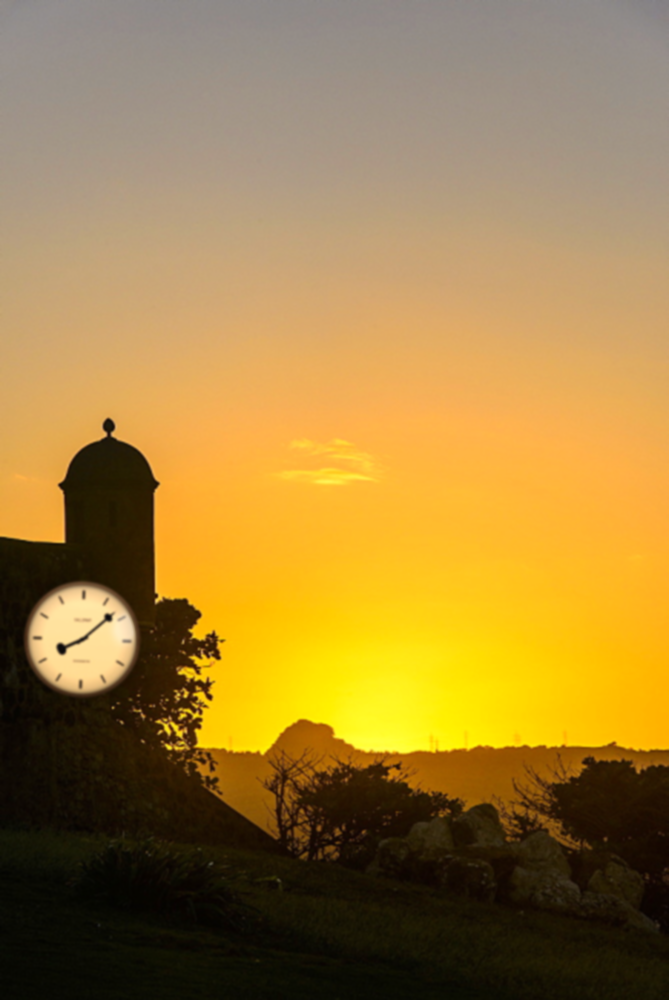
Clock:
{"hour": 8, "minute": 8}
